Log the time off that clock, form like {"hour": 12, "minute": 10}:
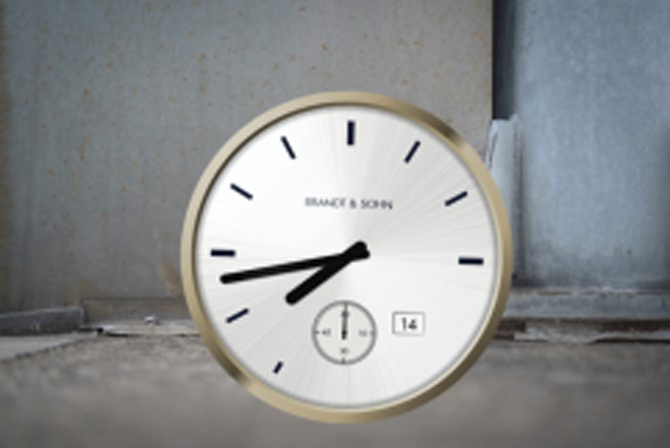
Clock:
{"hour": 7, "minute": 43}
